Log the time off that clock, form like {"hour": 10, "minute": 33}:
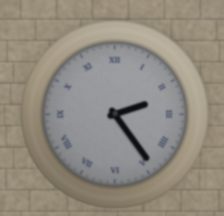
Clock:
{"hour": 2, "minute": 24}
